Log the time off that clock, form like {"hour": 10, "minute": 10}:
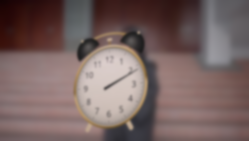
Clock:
{"hour": 2, "minute": 11}
